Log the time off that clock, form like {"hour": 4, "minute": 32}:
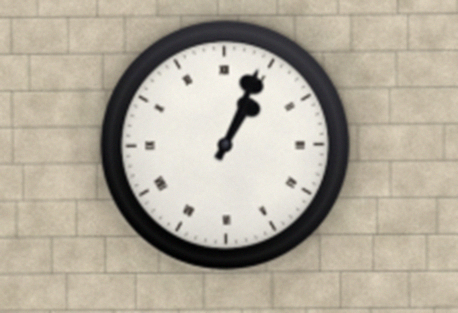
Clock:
{"hour": 1, "minute": 4}
